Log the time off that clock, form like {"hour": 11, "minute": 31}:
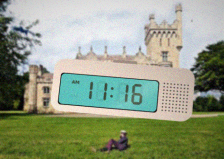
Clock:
{"hour": 11, "minute": 16}
